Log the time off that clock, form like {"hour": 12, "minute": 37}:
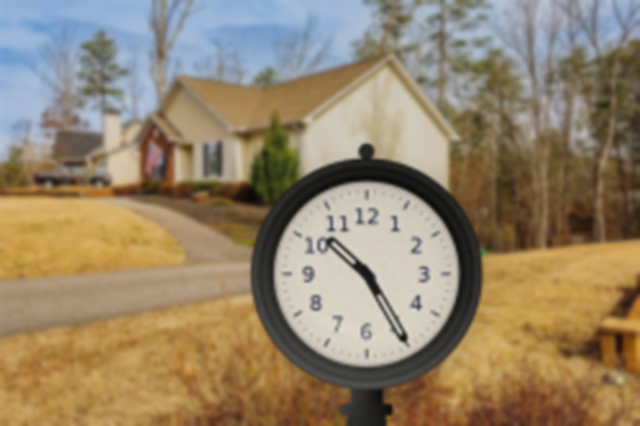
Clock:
{"hour": 10, "minute": 25}
